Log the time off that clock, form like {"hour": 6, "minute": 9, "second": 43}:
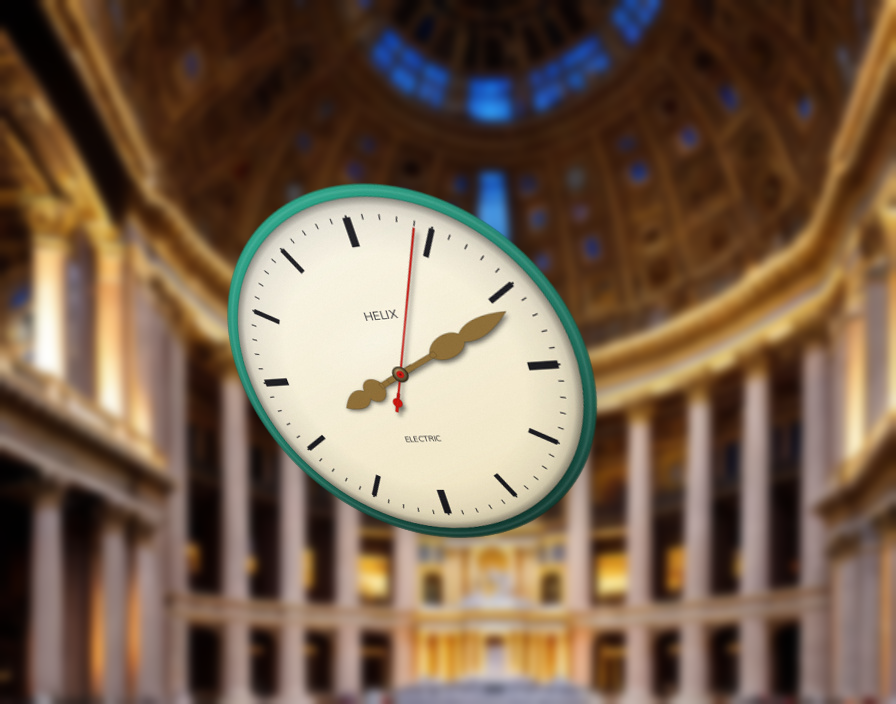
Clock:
{"hour": 8, "minute": 11, "second": 4}
